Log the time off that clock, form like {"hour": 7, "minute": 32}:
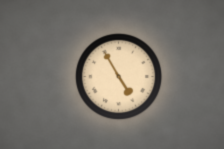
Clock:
{"hour": 4, "minute": 55}
